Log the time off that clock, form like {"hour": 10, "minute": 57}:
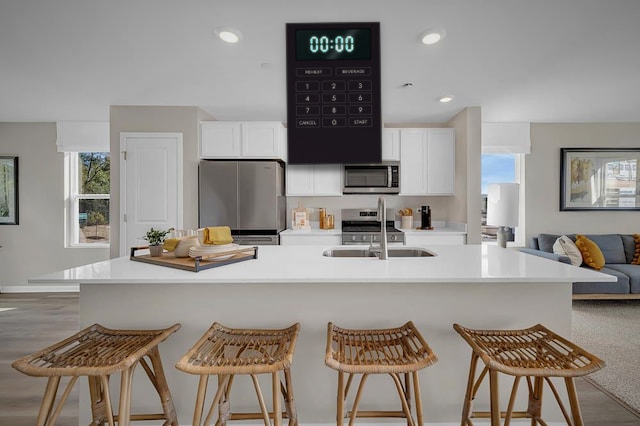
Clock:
{"hour": 0, "minute": 0}
